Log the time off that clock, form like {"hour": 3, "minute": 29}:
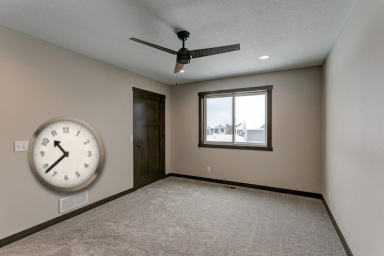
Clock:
{"hour": 10, "minute": 38}
